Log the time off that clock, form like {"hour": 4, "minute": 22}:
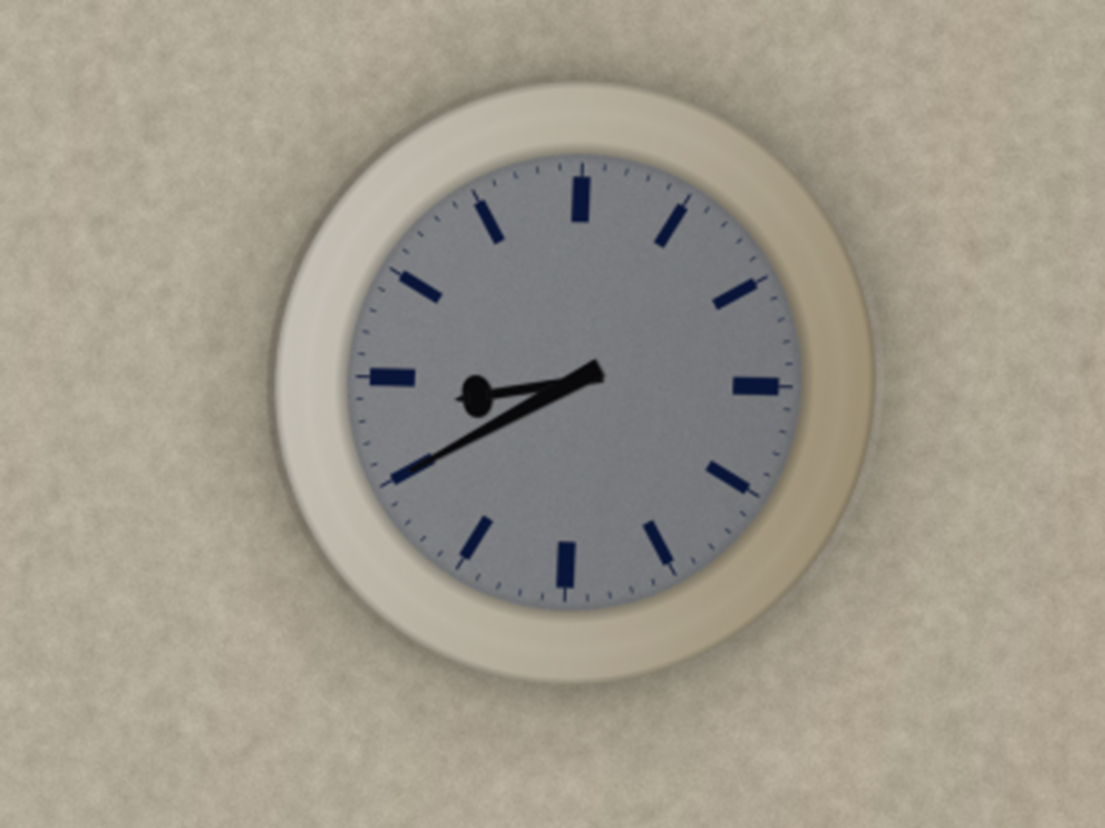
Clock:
{"hour": 8, "minute": 40}
